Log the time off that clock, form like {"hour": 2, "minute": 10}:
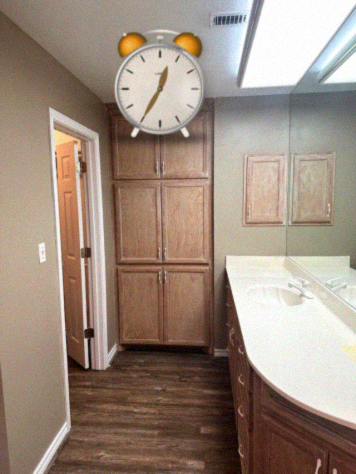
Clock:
{"hour": 12, "minute": 35}
